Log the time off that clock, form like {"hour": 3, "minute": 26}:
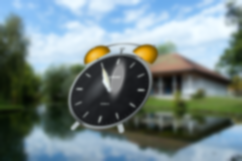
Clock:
{"hour": 10, "minute": 55}
